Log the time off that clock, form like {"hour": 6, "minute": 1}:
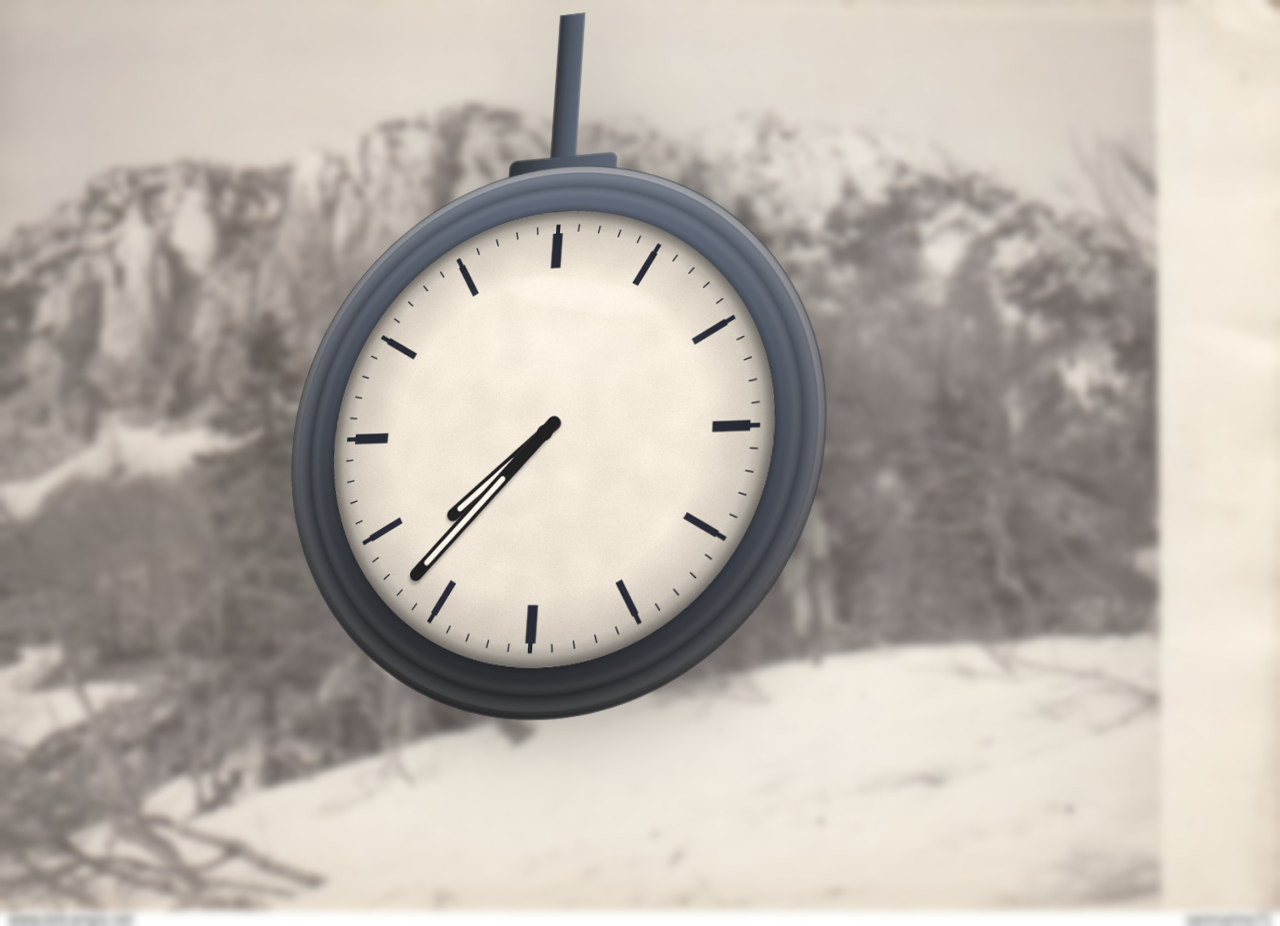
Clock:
{"hour": 7, "minute": 37}
